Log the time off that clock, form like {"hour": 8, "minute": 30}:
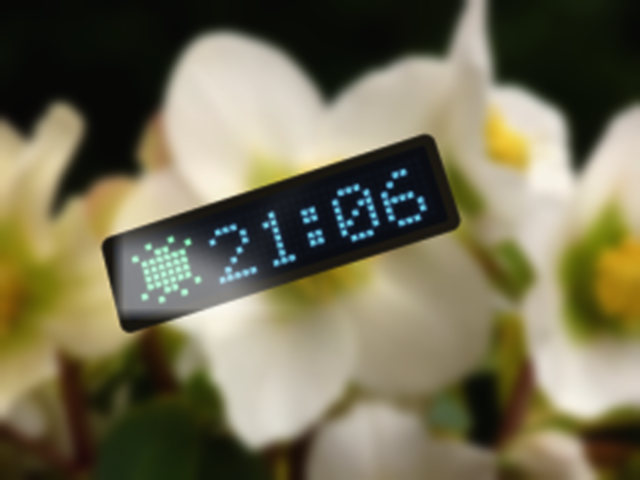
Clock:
{"hour": 21, "minute": 6}
